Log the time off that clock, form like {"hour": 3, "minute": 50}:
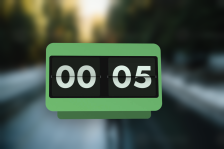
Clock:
{"hour": 0, "minute": 5}
